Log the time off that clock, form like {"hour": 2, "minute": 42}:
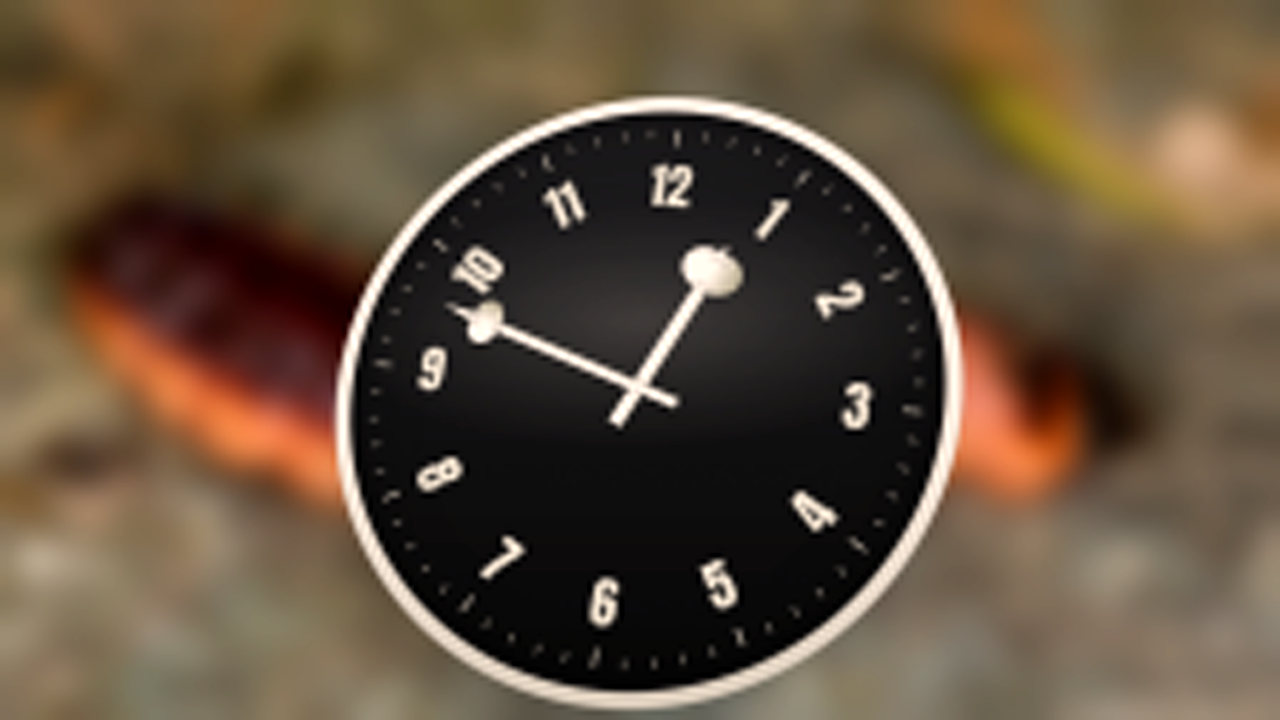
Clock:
{"hour": 12, "minute": 48}
